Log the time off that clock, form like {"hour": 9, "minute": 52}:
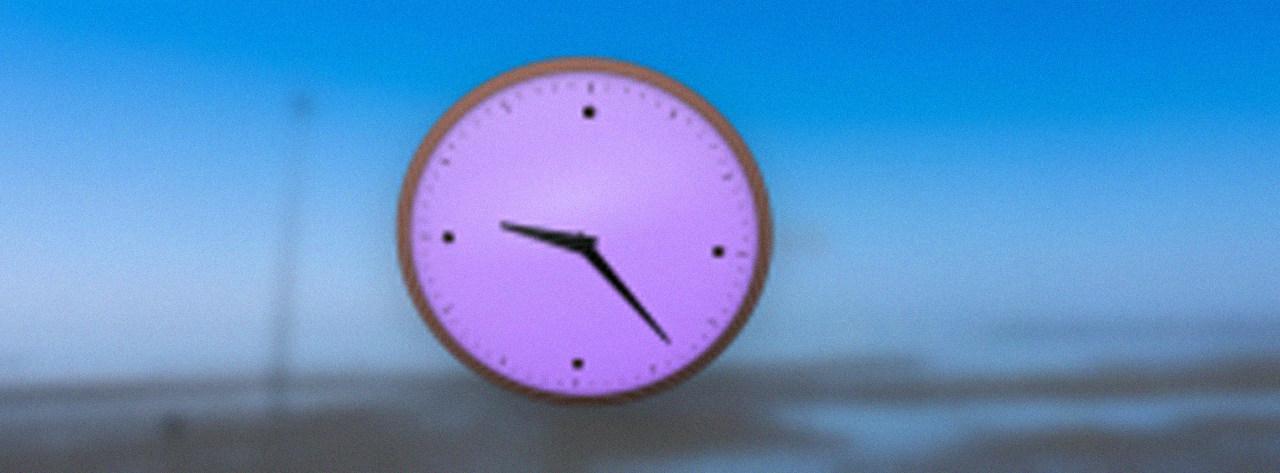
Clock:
{"hour": 9, "minute": 23}
